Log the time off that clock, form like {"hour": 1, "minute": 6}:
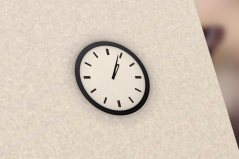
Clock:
{"hour": 1, "minute": 4}
